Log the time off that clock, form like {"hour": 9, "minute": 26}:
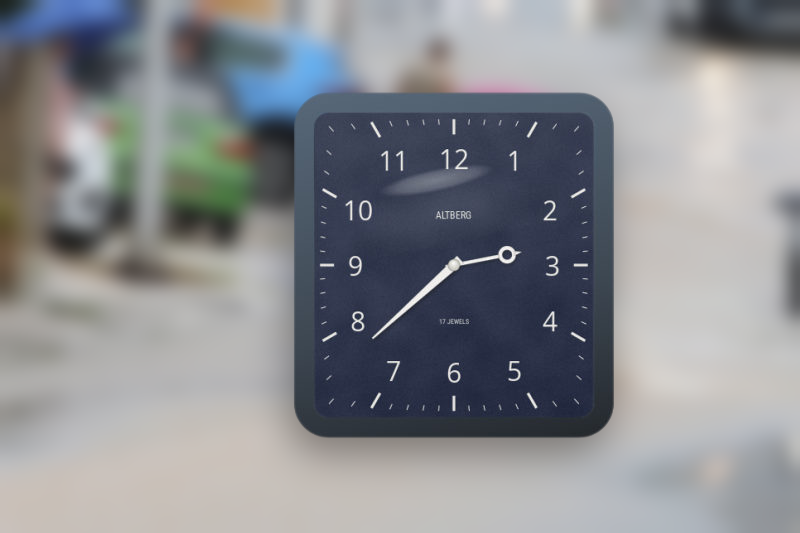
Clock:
{"hour": 2, "minute": 38}
